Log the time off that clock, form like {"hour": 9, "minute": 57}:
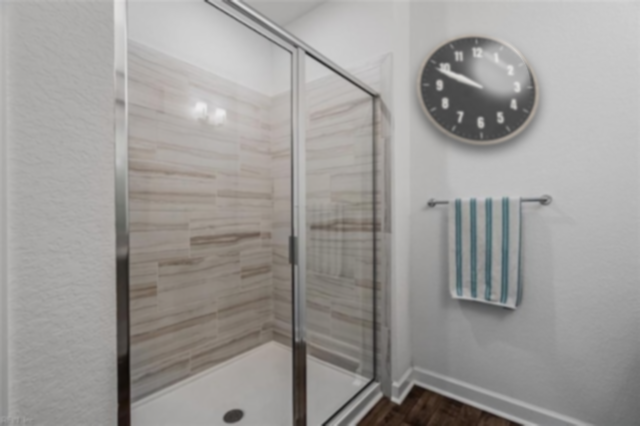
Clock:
{"hour": 9, "minute": 49}
